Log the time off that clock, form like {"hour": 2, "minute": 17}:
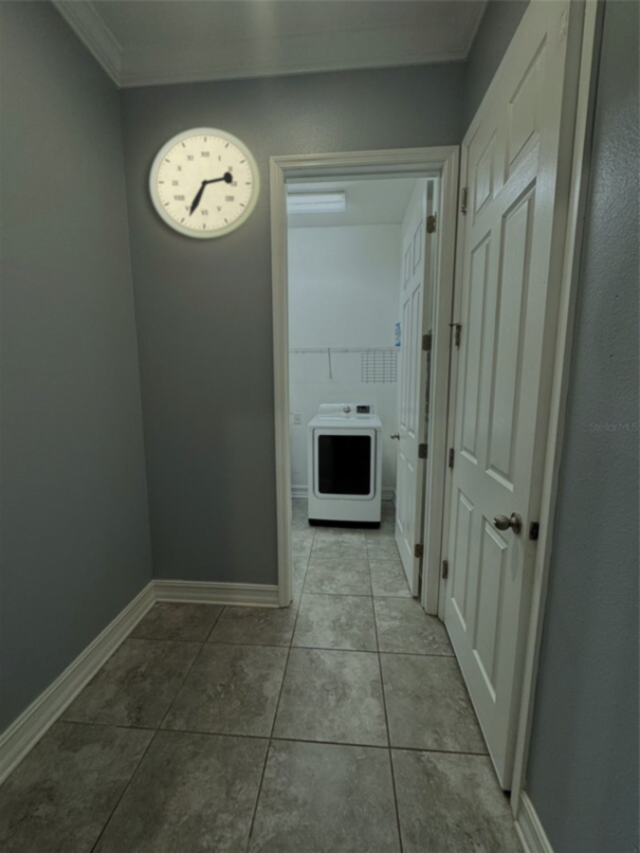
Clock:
{"hour": 2, "minute": 34}
